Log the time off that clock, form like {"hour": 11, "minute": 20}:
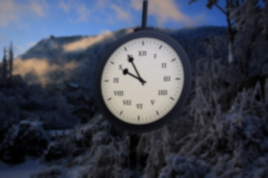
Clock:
{"hour": 9, "minute": 55}
